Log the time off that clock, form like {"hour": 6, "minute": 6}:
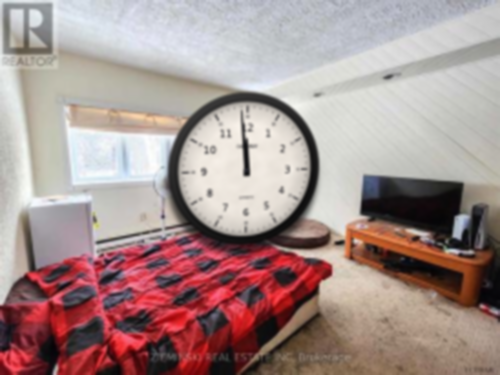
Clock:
{"hour": 11, "minute": 59}
